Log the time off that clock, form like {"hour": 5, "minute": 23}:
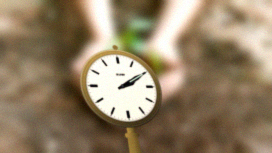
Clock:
{"hour": 2, "minute": 10}
